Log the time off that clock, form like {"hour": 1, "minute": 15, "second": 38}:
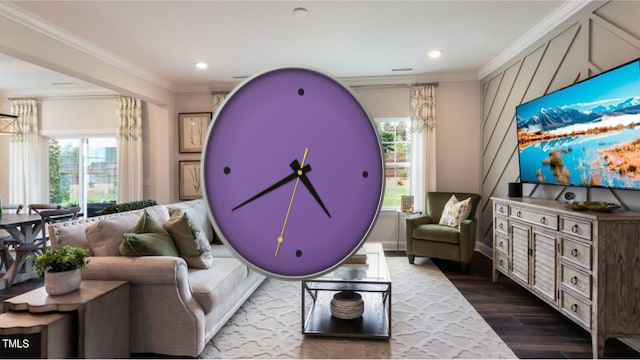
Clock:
{"hour": 4, "minute": 40, "second": 33}
